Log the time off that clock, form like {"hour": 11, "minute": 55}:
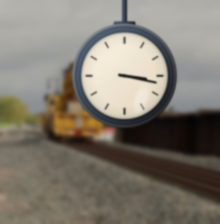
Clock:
{"hour": 3, "minute": 17}
